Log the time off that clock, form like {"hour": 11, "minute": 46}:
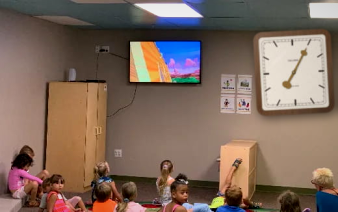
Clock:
{"hour": 7, "minute": 5}
